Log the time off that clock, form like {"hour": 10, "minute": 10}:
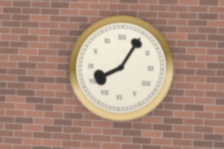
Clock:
{"hour": 8, "minute": 5}
